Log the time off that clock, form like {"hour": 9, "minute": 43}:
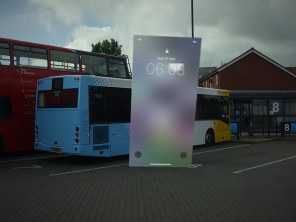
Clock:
{"hour": 6, "minute": 8}
